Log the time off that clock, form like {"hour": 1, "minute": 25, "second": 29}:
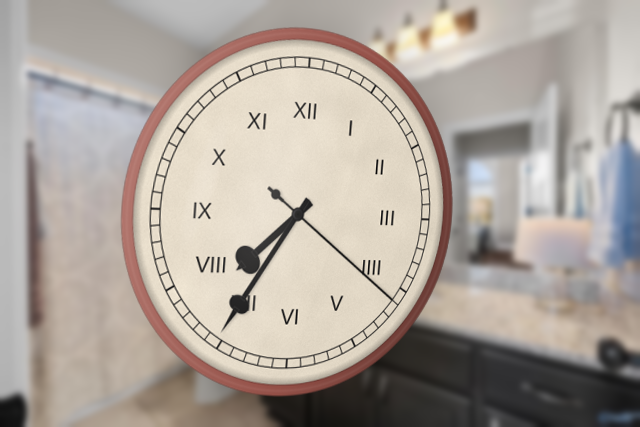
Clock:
{"hour": 7, "minute": 35, "second": 21}
